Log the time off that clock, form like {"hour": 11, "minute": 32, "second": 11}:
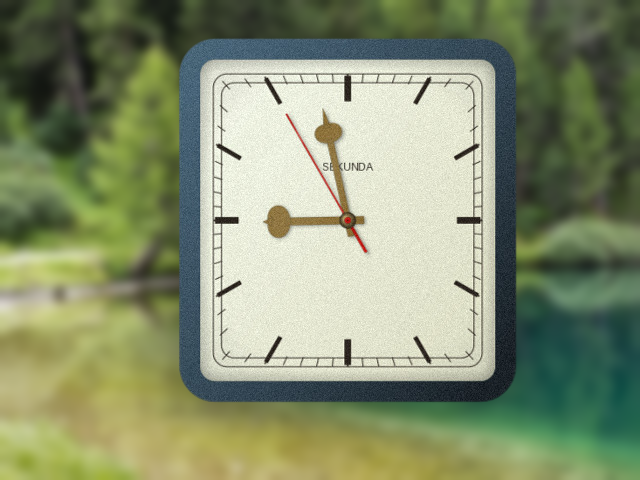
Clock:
{"hour": 8, "minute": 57, "second": 55}
